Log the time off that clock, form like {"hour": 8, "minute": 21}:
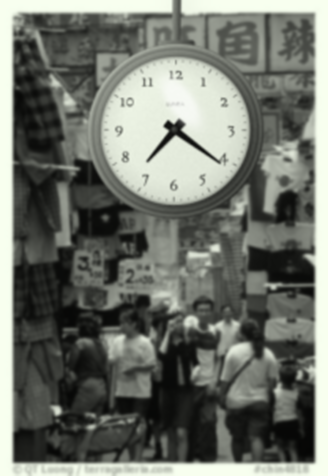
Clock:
{"hour": 7, "minute": 21}
